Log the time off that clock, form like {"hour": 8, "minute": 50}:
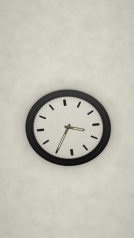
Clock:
{"hour": 3, "minute": 35}
